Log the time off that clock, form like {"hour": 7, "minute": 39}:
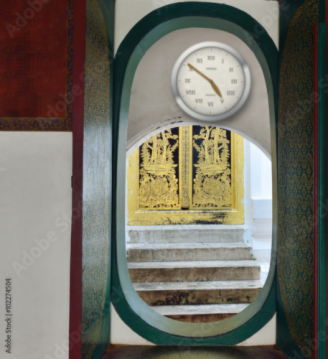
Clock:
{"hour": 4, "minute": 51}
